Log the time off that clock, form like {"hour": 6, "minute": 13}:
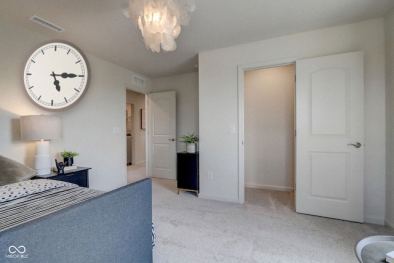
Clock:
{"hour": 5, "minute": 15}
